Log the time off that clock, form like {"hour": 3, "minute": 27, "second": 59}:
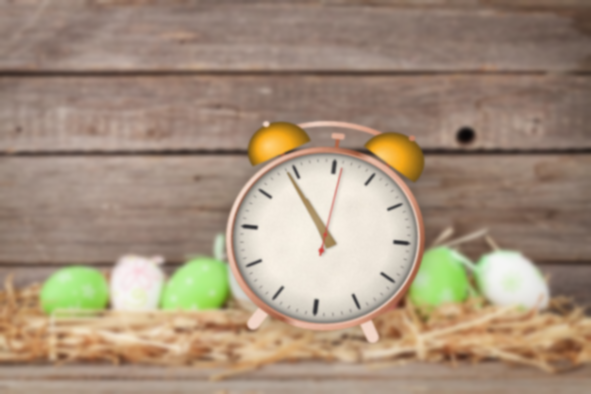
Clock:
{"hour": 10, "minute": 54, "second": 1}
